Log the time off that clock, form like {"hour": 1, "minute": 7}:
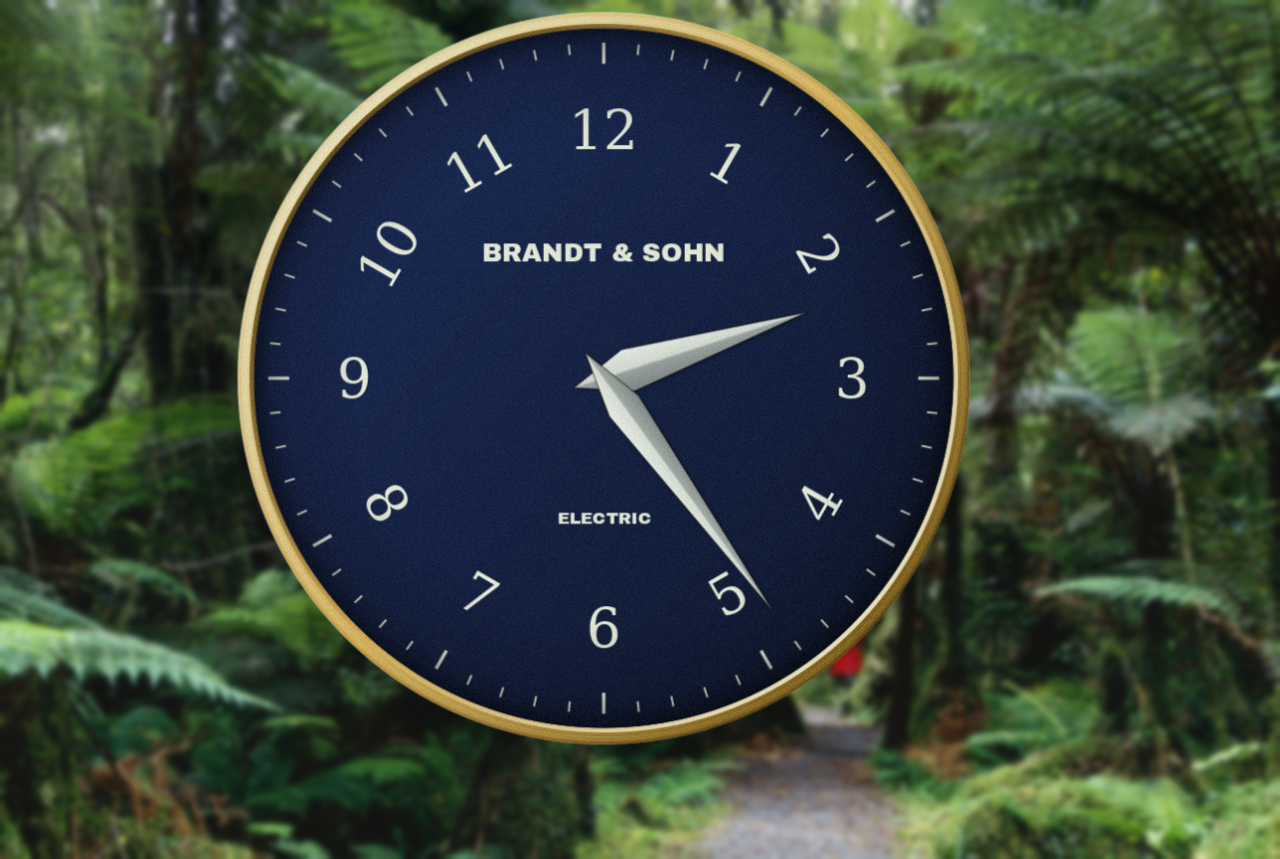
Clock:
{"hour": 2, "minute": 24}
